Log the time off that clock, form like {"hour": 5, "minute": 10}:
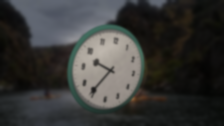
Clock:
{"hour": 9, "minute": 36}
